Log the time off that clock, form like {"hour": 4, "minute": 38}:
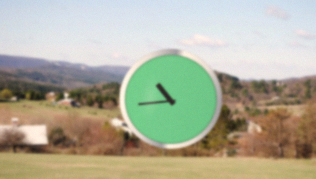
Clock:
{"hour": 10, "minute": 44}
